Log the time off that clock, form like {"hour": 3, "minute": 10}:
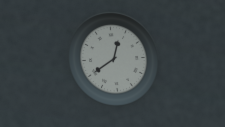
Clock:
{"hour": 12, "minute": 40}
